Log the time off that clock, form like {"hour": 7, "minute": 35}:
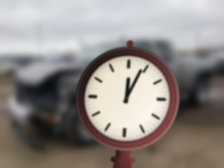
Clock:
{"hour": 12, "minute": 4}
